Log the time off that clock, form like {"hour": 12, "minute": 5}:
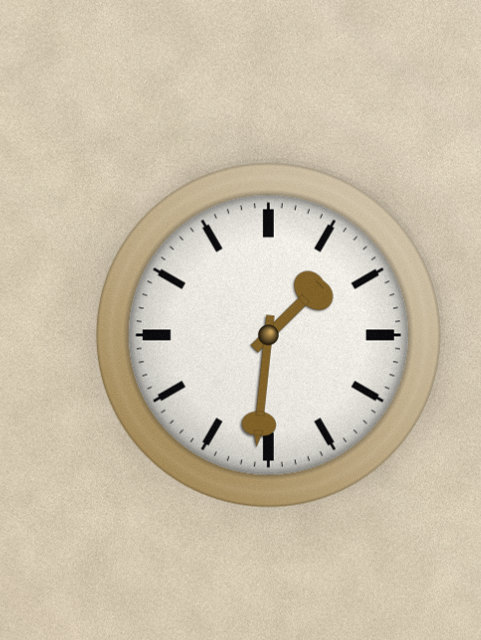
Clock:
{"hour": 1, "minute": 31}
